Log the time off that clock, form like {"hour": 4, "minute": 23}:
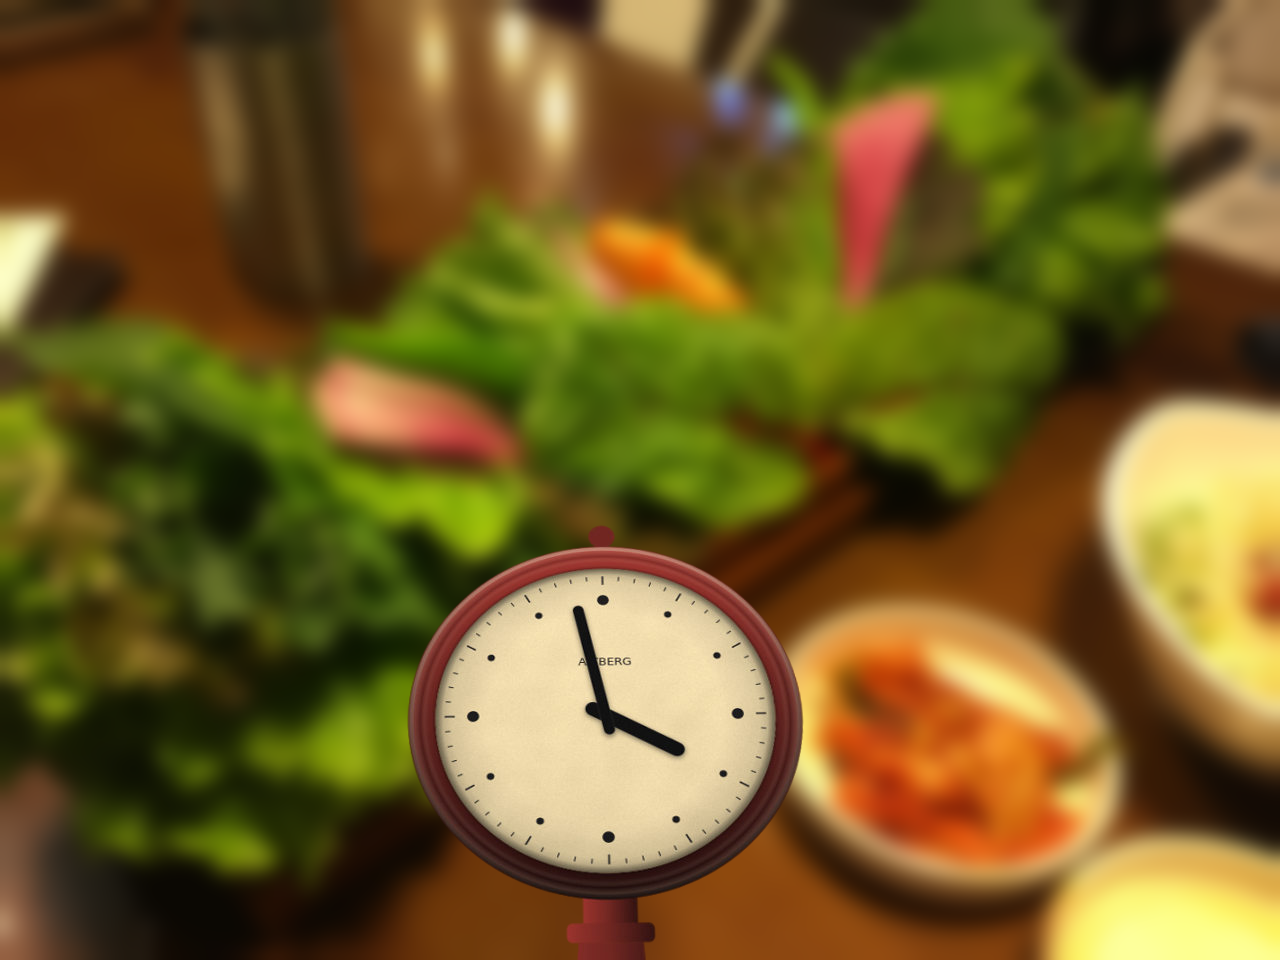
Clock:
{"hour": 3, "minute": 58}
